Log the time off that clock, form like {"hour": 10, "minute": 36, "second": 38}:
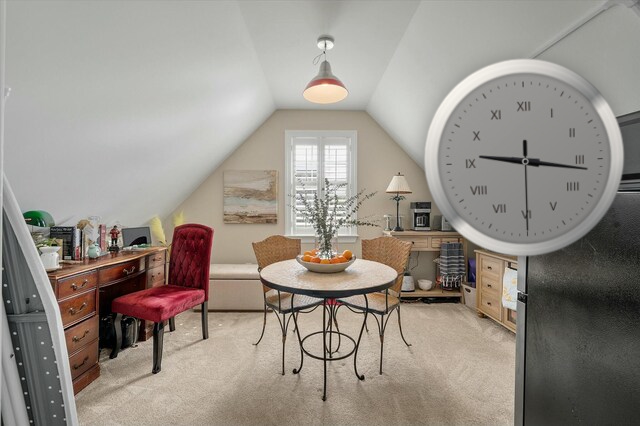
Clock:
{"hour": 9, "minute": 16, "second": 30}
